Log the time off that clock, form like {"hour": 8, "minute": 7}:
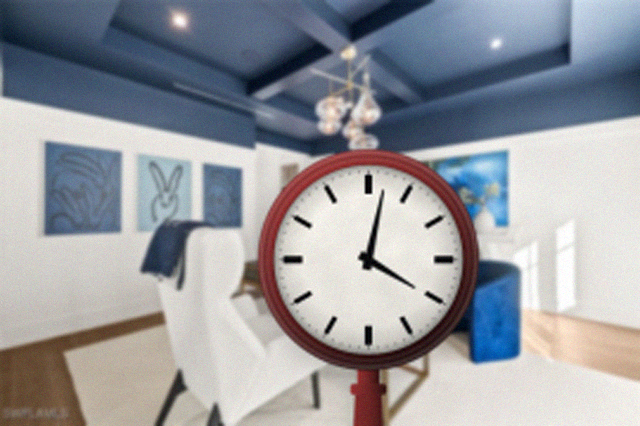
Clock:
{"hour": 4, "minute": 2}
